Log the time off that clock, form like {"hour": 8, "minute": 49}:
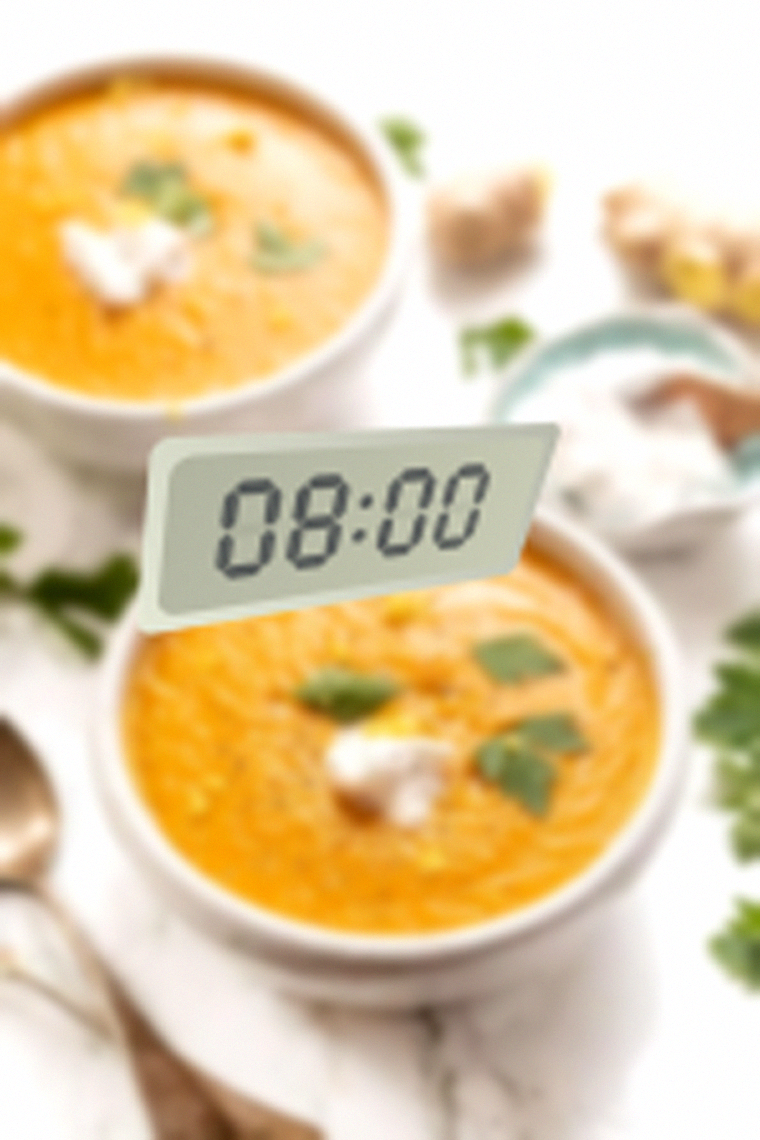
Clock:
{"hour": 8, "minute": 0}
